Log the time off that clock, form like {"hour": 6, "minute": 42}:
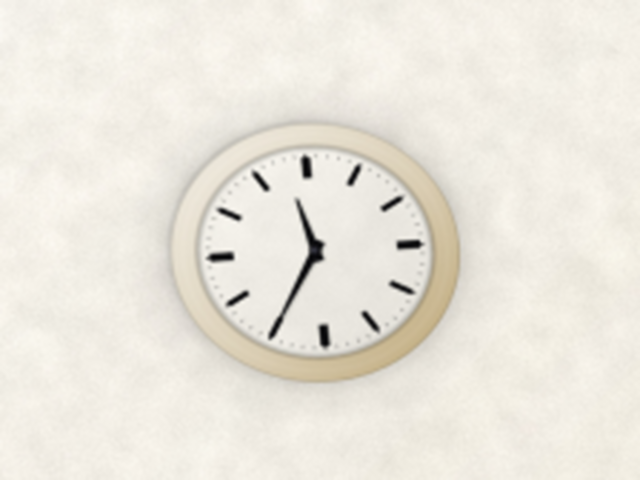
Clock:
{"hour": 11, "minute": 35}
